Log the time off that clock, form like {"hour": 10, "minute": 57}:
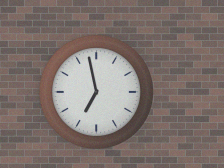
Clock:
{"hour": 6, "minute": 58}
